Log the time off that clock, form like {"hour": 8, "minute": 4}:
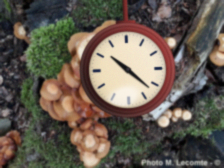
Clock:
{"hour": 10, "minute": 22}
